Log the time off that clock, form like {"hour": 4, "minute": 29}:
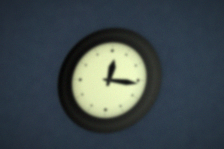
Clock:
{"hour": 12, "minute": 16}
